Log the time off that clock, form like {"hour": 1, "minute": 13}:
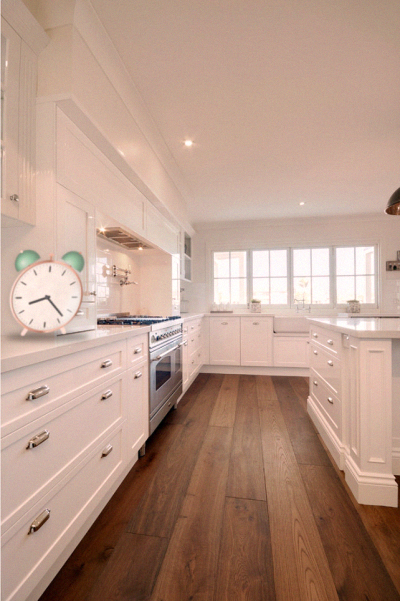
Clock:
{"hour": 8, "minute": 23}
